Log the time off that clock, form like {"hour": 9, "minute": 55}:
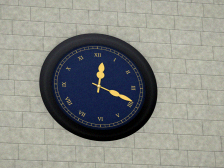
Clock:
{"hour": 12, "minute": 19}
